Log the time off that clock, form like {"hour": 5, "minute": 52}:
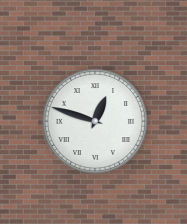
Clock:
{"hour": 12, "minute": 48}
